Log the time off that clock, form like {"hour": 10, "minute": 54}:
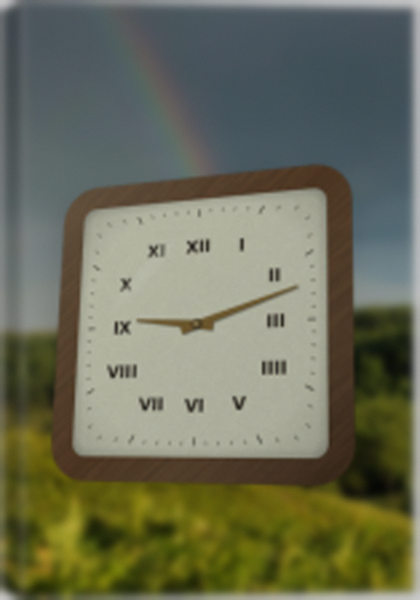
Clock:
{"hour": 9, "minute": 12}
